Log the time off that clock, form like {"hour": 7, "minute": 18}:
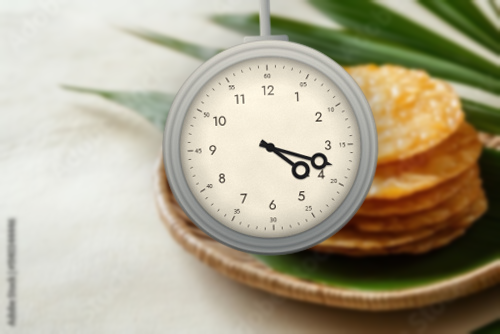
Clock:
{"hour": 4, "minute": 18}
